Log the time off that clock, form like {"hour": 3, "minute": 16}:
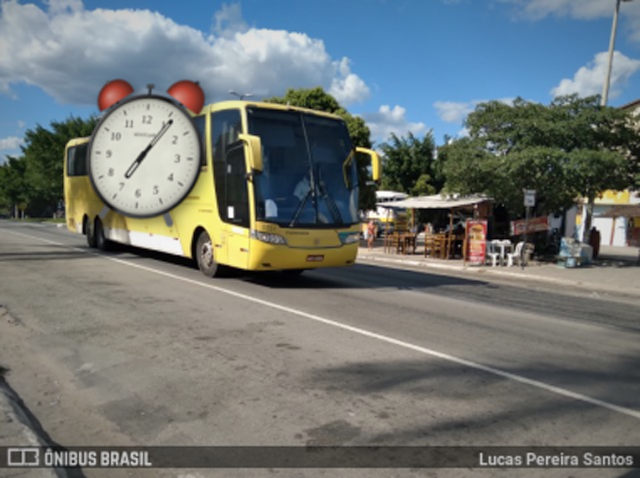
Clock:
{"hour": 7, "minute": 6}
